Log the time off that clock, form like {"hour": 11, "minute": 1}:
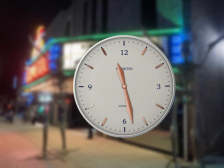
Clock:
{"hour": 11, "minute": 28}
